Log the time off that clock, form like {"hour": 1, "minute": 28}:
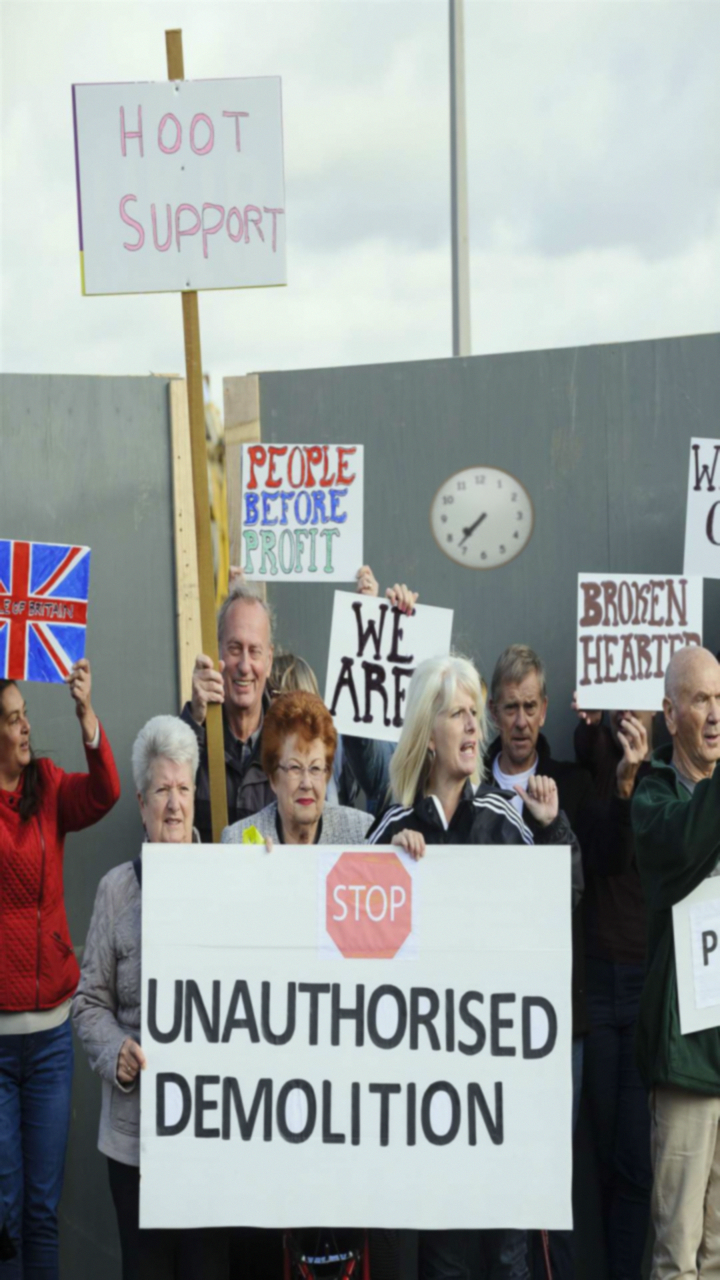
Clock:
{"hour": 7, "minute": 37}
